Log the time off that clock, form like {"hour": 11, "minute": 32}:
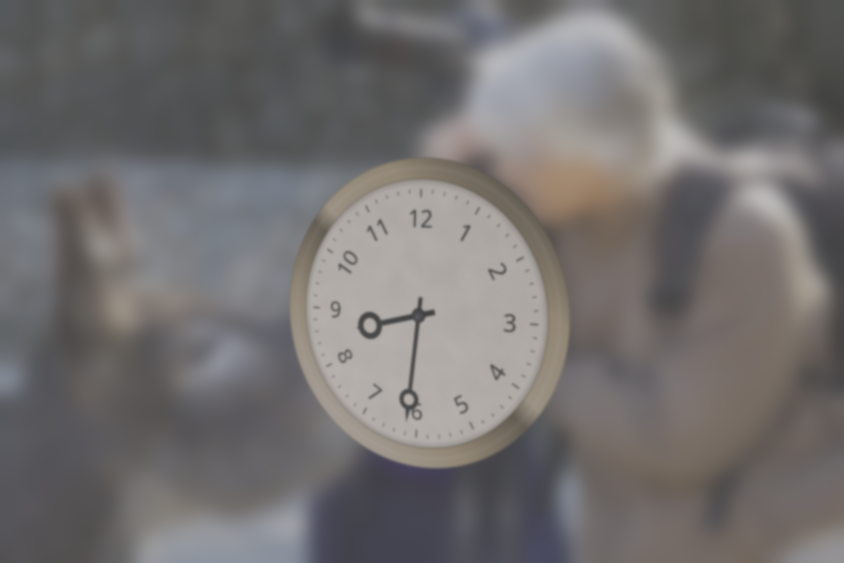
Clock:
{"hour": 8, "minute": 31}
